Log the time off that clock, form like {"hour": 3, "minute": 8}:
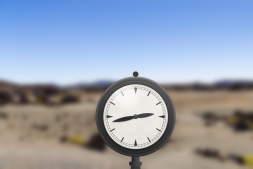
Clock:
{"hour": 2, "minute": 43}
